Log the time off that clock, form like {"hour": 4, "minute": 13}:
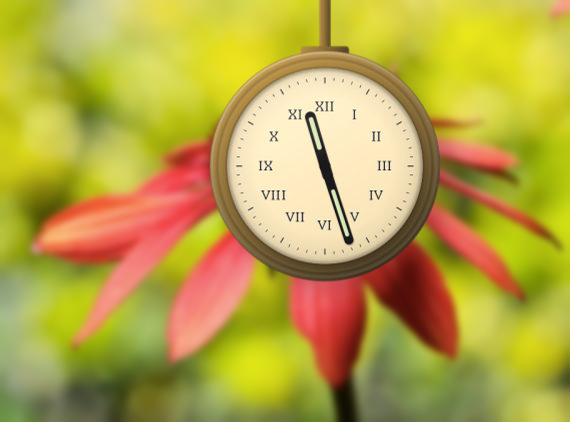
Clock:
{"hour": 11, "minute": 27}
